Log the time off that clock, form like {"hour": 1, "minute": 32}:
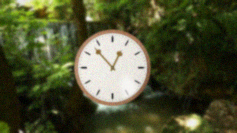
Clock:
{"hour": 12, "minute": 53}
